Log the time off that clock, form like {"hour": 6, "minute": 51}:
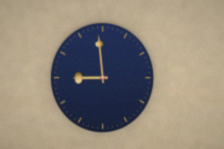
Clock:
{"hour": 8, "minute": 59}
